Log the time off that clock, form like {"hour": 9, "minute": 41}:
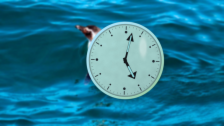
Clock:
{"hour": 5, "minute": 2}
